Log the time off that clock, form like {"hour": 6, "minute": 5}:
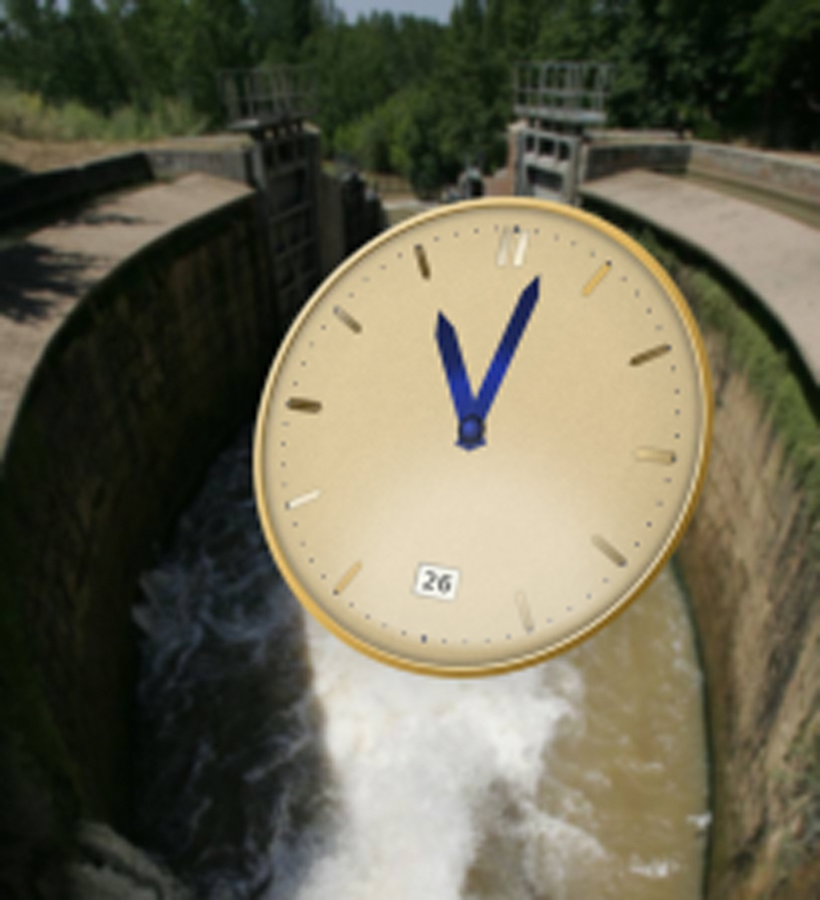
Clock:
{"hour": 11, "minute": 2}
